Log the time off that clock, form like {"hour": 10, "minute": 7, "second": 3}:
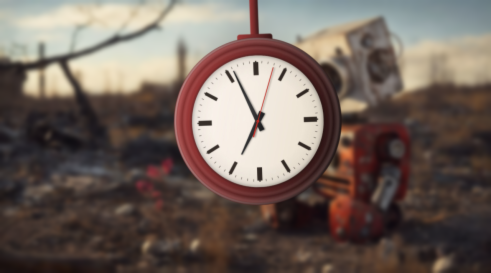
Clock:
{"hour": 6, "minute": 56, "second": 3}
